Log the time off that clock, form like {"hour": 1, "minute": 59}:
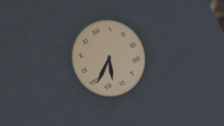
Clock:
{"hour": 6, "minute": 39}
